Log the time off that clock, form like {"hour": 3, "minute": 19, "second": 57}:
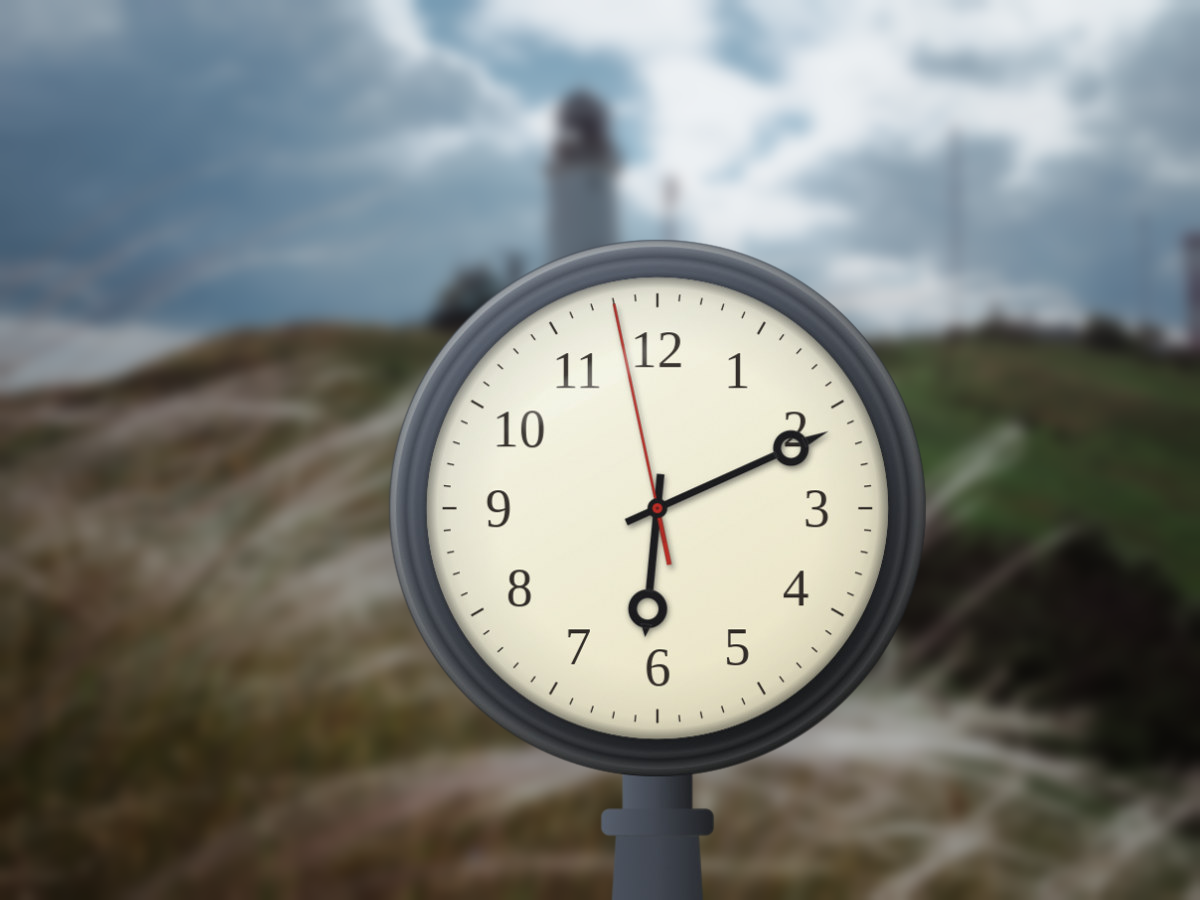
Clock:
{"hour": 6, "minute": 10, "second": 58}
